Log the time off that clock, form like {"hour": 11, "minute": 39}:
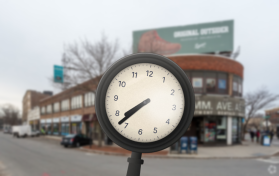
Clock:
{"hour": 7, "minute": 37}
